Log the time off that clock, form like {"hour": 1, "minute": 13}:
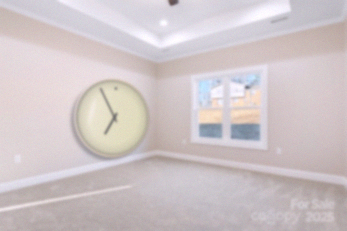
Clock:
{"hour": 6, "minute": 55}
